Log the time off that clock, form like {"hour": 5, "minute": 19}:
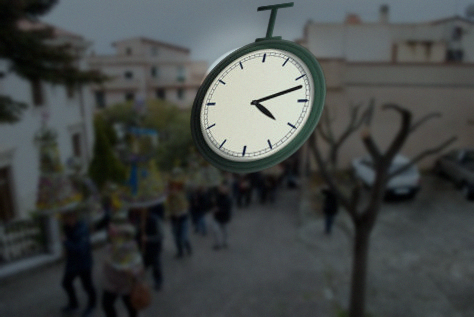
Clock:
{"hour": 4, "minute": 12}
